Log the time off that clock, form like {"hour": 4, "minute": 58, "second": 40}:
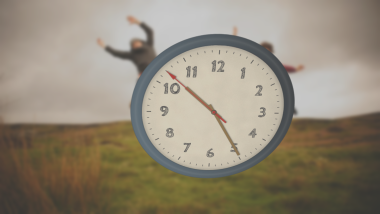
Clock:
{"hour": 10, "minute": 24, "second": 52}
